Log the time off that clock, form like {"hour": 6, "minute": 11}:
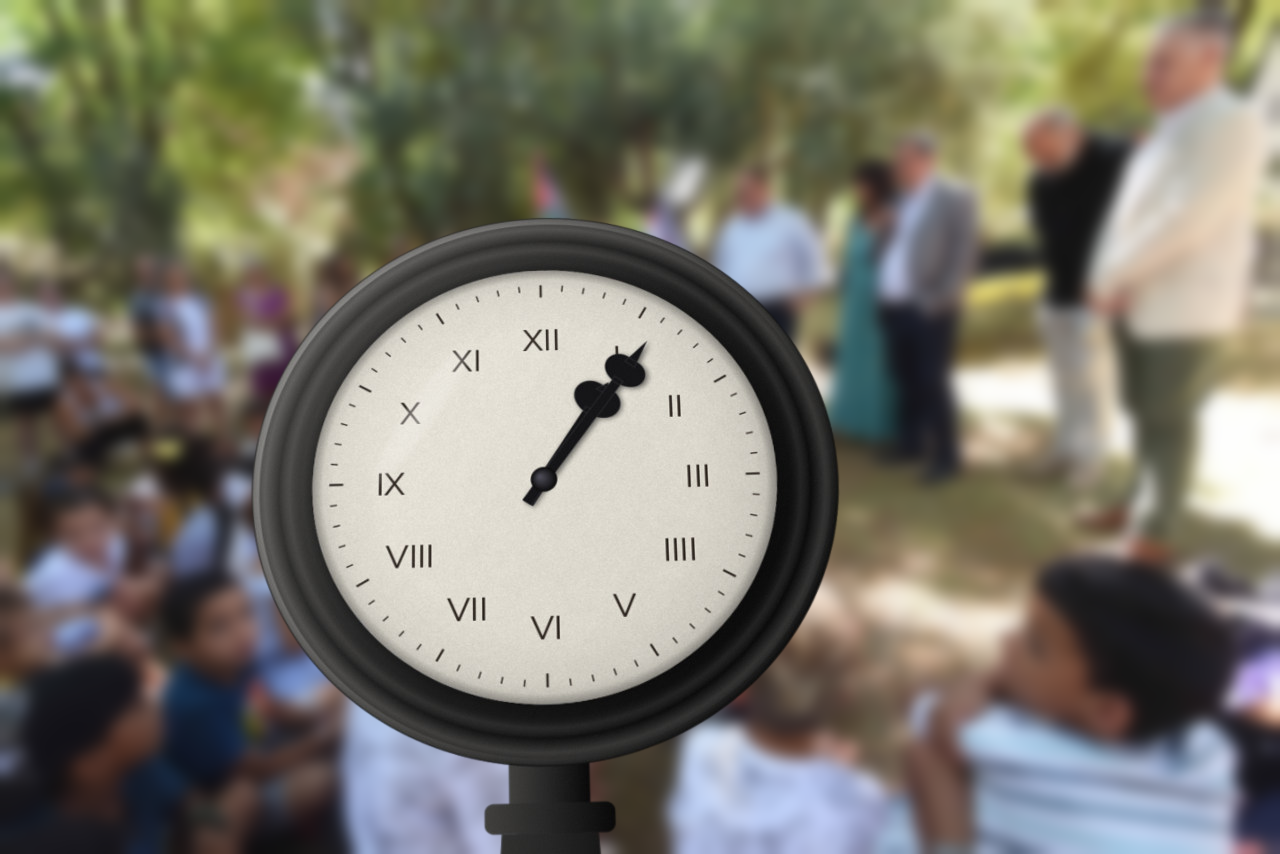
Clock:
{"hour": 1, "minute": 6}
